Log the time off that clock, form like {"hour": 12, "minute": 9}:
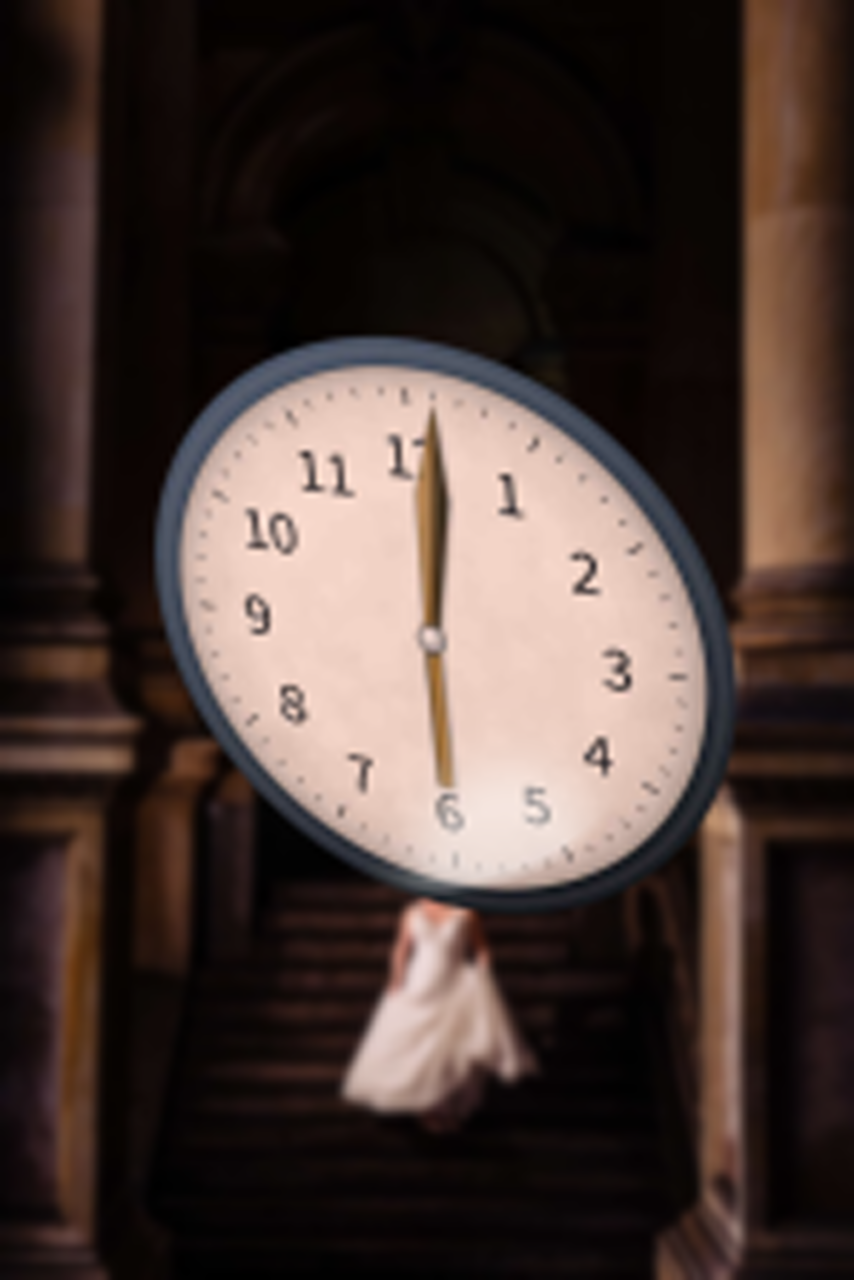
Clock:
{"hour": 6, "minute": 1}
